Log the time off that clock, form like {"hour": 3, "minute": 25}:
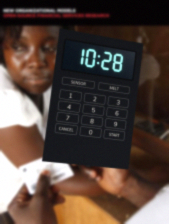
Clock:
{"hour": 10, "minute": 28}
